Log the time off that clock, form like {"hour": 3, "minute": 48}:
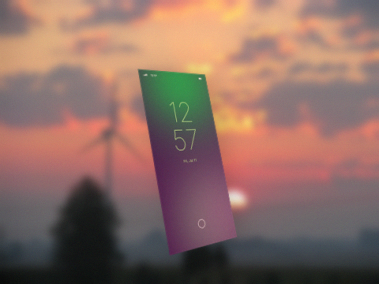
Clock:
{"hour": 12, "minute": 57}
